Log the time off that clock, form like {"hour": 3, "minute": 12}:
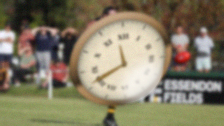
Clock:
{"hour": 11, "minute": 41}
